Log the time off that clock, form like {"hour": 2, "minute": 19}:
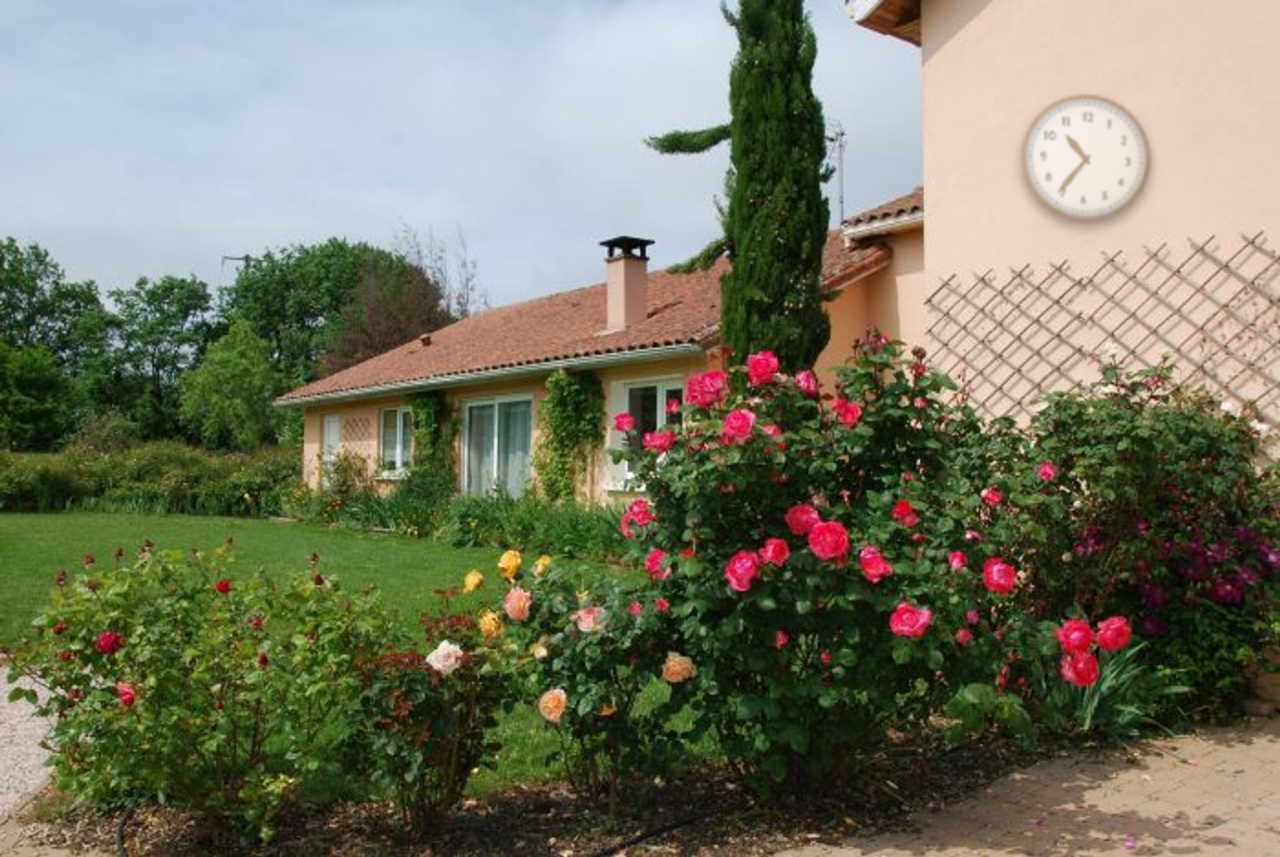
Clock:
{"hour": 10, "minute": 36}
